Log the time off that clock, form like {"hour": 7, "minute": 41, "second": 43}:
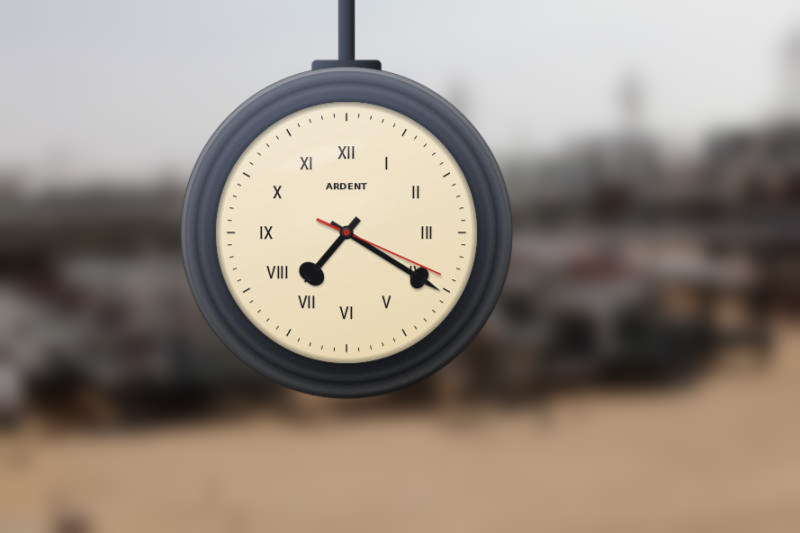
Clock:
{"hour": 7, "minute": 20, "second": 19}
